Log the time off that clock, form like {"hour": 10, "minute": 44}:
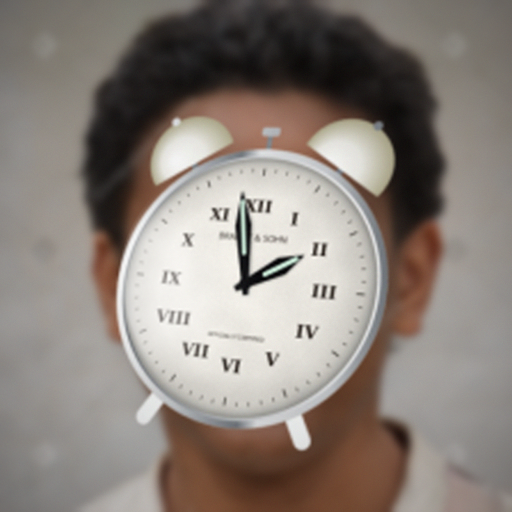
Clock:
{"hour": 1, "minute": 58}
